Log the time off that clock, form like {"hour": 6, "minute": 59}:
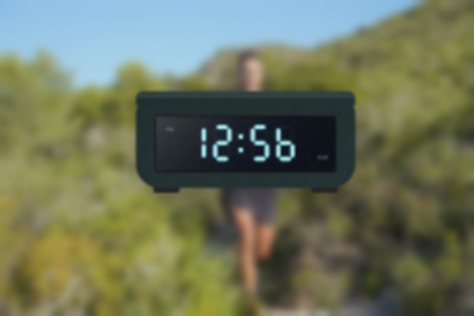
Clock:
{"hour": 12, "minute": 56}
